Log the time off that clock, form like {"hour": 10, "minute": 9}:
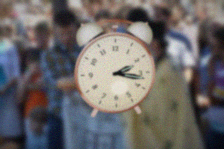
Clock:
{"hour": 2, "minute": 17}
